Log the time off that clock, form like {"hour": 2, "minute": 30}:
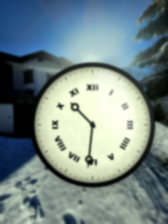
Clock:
{"hour": 10, "minute": 31}
